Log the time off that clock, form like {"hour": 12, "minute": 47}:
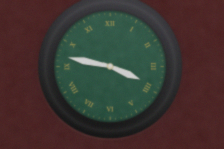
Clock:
{"hour": 3, "minute": 47}
